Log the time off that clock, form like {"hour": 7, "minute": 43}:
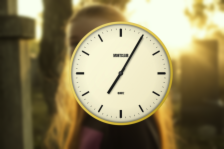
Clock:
{"hour": 7, "minute": 5}
